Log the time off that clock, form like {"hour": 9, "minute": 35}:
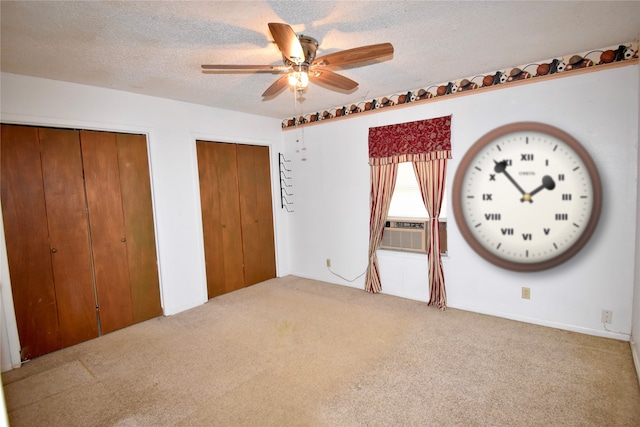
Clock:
{"hour": 1, "minute": 53}
